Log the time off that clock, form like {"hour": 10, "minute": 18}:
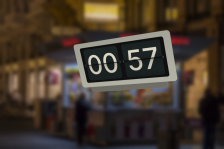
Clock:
{"hour": 0, "minute": 57}
